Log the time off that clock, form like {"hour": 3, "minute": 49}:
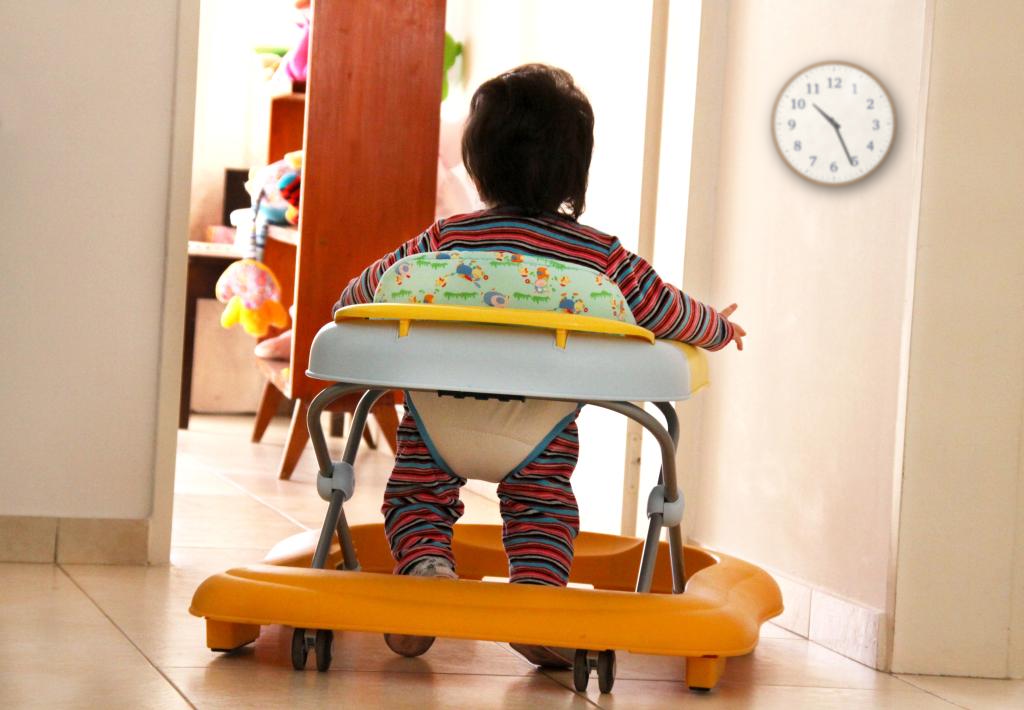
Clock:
{"hour": 10, "minute": 26}
